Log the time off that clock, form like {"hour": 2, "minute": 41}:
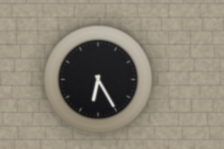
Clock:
{"hour": 6, "minute": 25}
